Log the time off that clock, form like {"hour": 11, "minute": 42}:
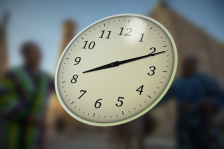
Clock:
{"hour": 8, "minute": 11}
